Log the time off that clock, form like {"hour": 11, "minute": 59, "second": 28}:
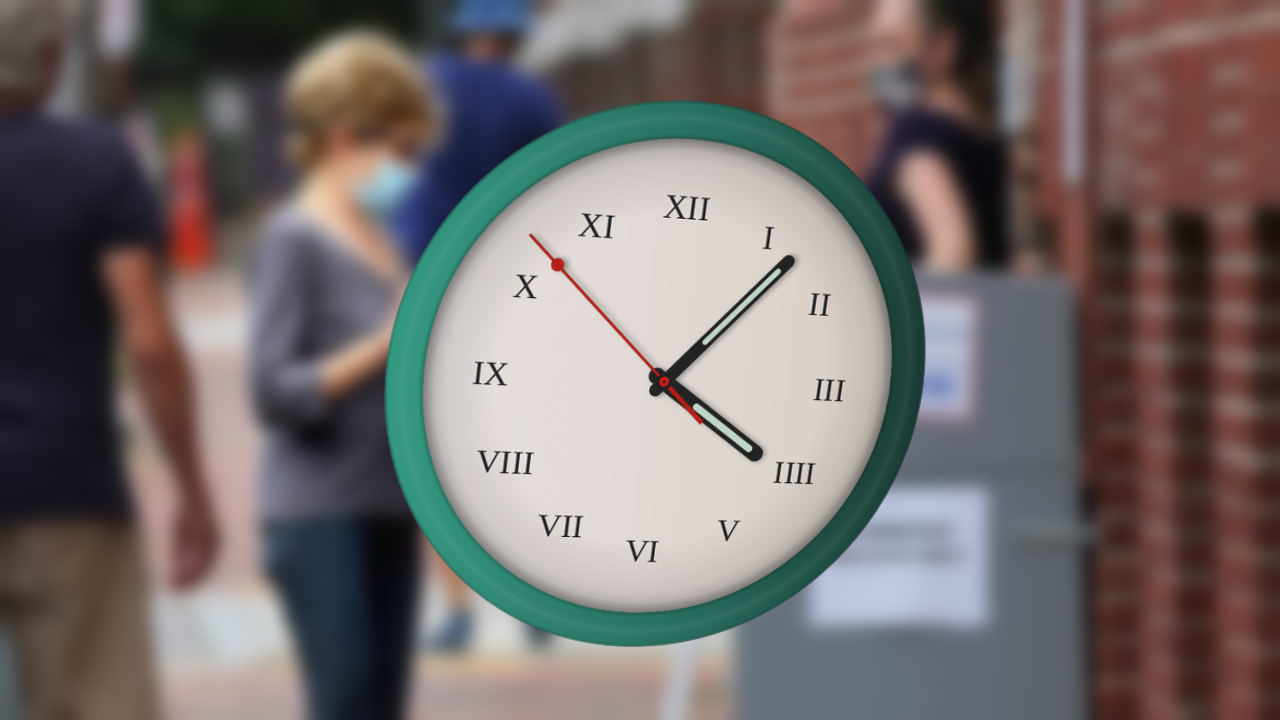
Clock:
{"hour": 4, "minute": 6, "second": 52}
